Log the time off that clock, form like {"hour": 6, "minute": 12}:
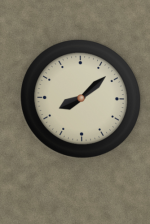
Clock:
{"hour": 8, "minute": 8}
